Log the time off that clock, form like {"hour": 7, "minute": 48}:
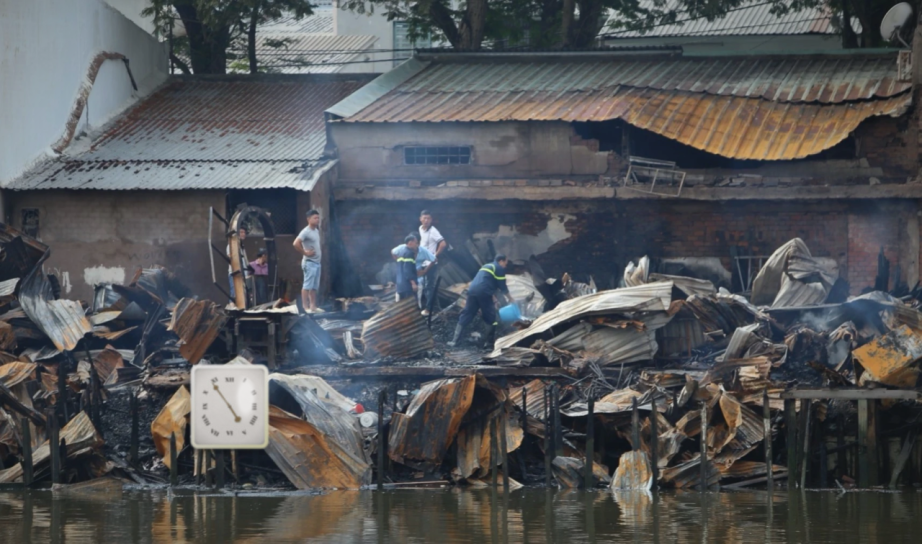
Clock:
{"hour": 4, "minute": 54}
